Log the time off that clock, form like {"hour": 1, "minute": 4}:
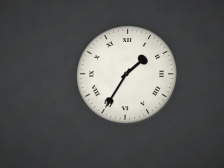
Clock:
{"hour": 1, "minute": 35}
